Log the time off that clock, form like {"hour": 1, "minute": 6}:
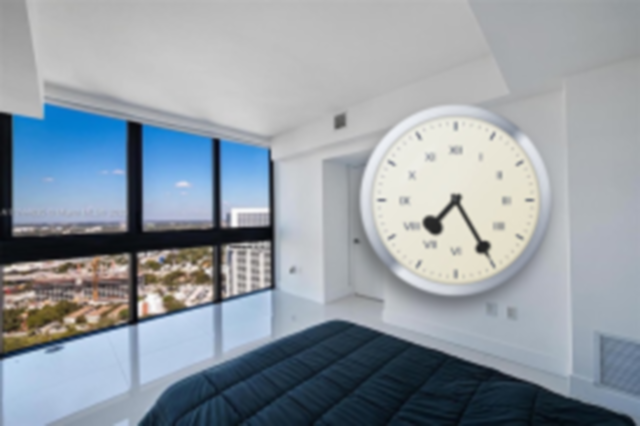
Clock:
{"hour": 7, "minute": 25}
